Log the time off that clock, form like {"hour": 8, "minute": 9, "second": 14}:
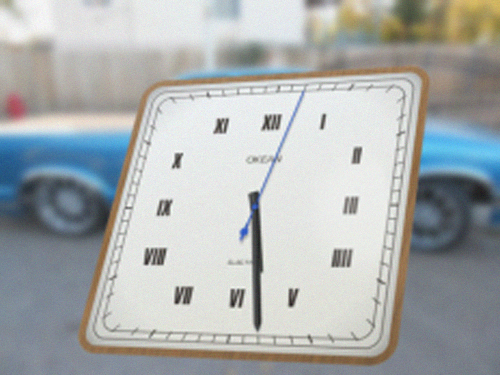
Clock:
{"hour": 5, "minute": 28, "second": 2}
